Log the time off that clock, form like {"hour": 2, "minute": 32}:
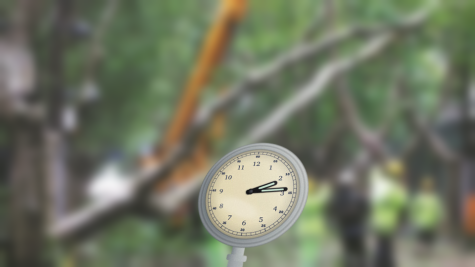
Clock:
{"hour": 2, "minute": 14}
